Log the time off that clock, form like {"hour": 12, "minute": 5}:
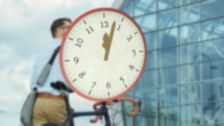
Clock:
{"hour": 12, "minute": 3}
